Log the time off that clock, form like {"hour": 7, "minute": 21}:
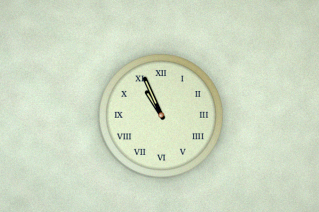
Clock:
{"hour": 10, "minute": 56}
